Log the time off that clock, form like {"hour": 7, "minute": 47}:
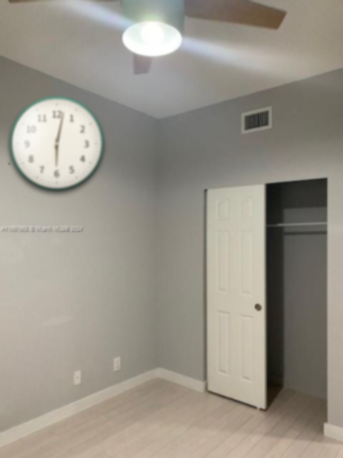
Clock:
{"hour": 6, "minute": 2}
